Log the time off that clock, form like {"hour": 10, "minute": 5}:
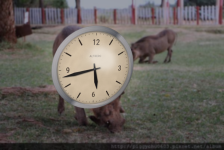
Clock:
{"hour": 5, "minute": 43}
